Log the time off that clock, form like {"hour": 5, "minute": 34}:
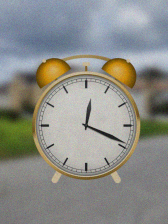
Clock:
{"hour": 12, "minute": 19}
